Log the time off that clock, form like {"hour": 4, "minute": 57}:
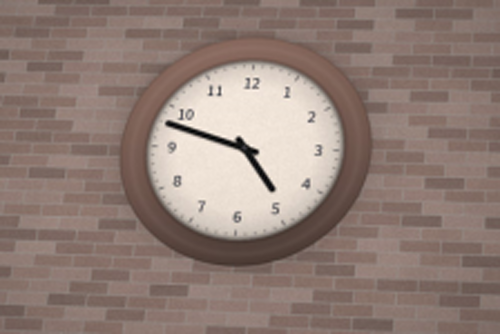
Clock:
{"hour": 4, "minute": 48}
